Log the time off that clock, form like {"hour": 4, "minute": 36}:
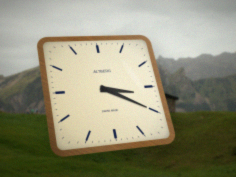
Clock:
{"hour": 3, "minute": 20}
